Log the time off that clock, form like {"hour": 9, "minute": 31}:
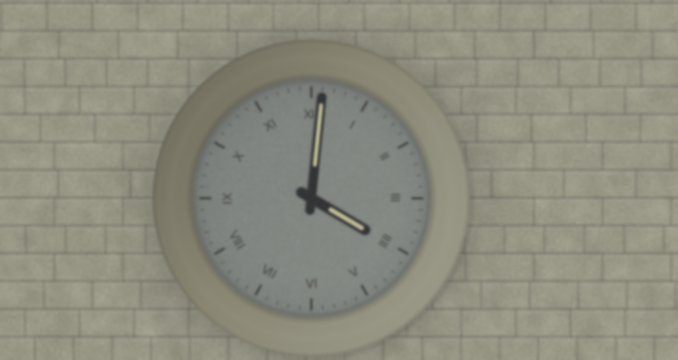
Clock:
{"hour": 4, "minute": 1}
